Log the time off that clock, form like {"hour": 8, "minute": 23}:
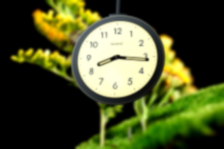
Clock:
{"hour": 8, "minute": 16}
